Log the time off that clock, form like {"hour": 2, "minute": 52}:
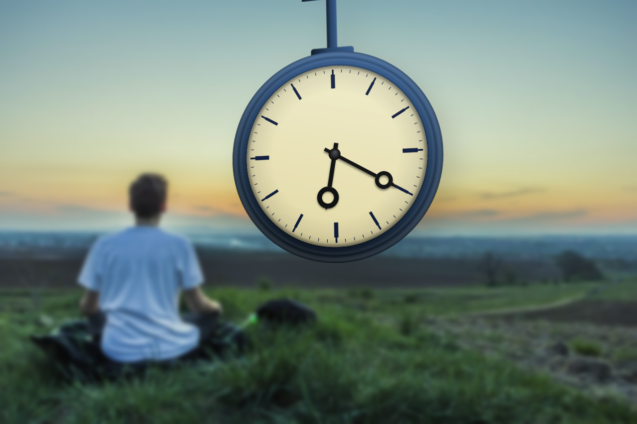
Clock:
{"hour": 6, "minute": 20}
